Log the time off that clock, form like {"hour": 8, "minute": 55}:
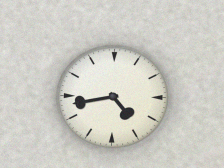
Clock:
{"hour": 4, "minute": 43}
